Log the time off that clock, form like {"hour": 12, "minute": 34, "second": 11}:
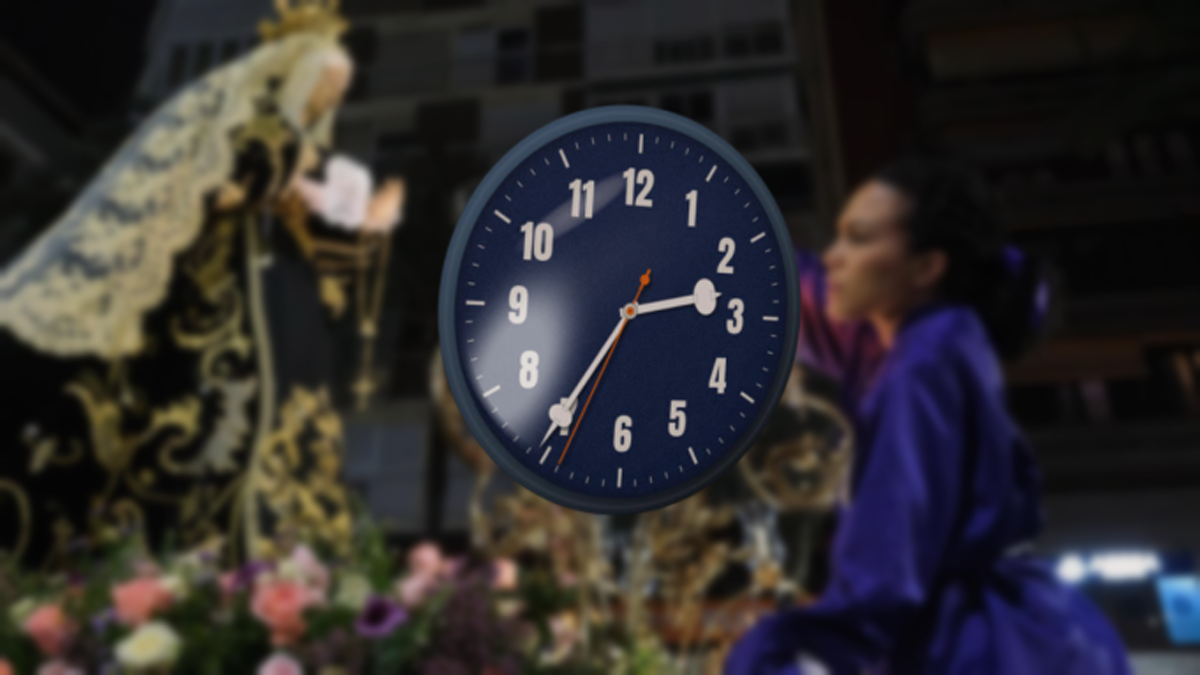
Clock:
{"hour": 2, "minute": 35, "second": 34}
